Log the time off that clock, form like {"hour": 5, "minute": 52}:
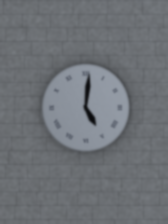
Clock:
{"hour": 5, "minute": 1}
